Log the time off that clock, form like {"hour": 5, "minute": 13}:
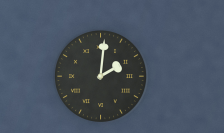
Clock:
{"hour": 2, "minute": 1}
